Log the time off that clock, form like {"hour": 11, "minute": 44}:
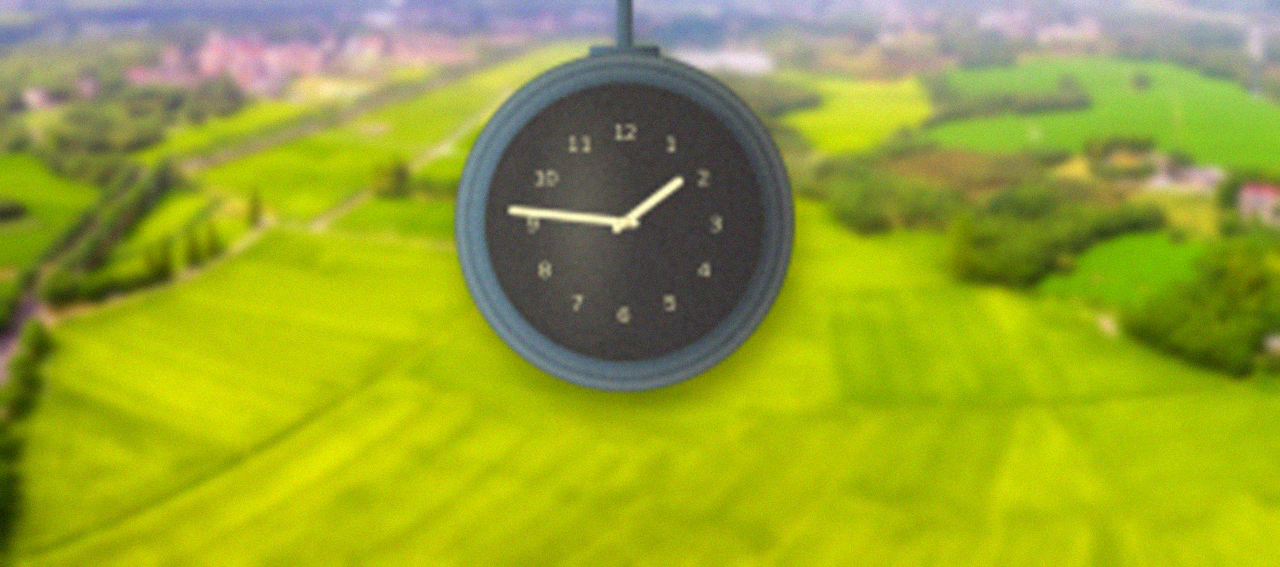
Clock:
{"hour": 1, "minute": 46}
